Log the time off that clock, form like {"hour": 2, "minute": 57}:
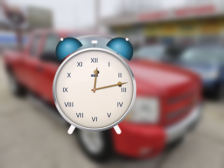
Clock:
{"hour": 12, "minute": 13}
